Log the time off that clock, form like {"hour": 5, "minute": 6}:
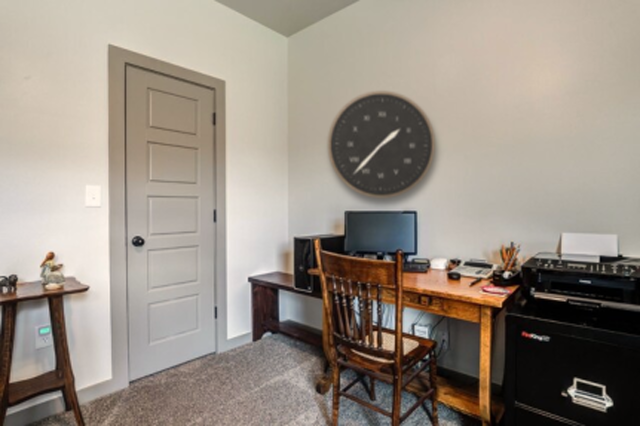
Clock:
{"hour": 1, "minute": 37}
